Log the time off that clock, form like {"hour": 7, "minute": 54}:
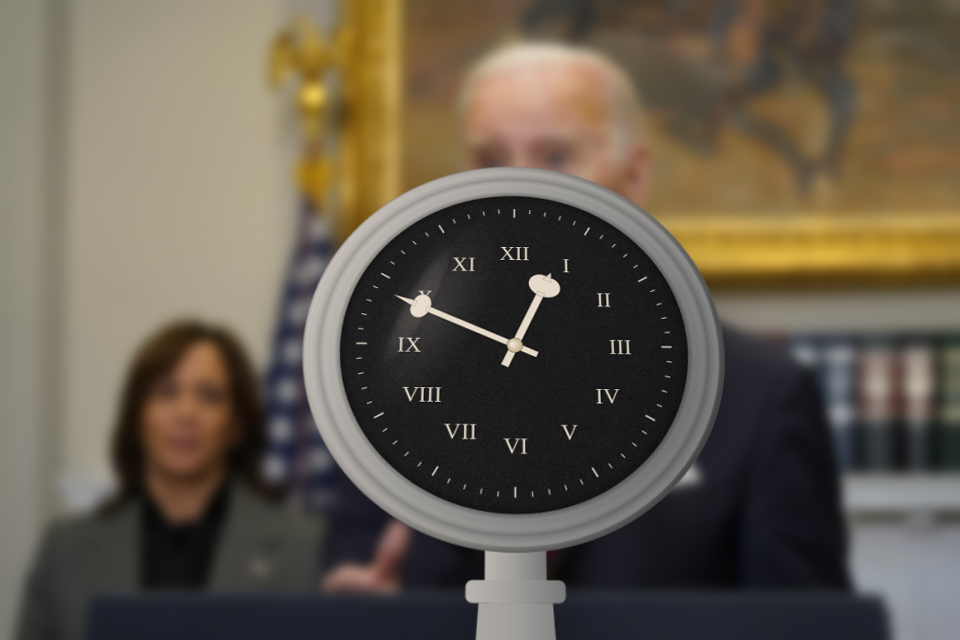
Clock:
{"hour": 12, "minute": 49}
